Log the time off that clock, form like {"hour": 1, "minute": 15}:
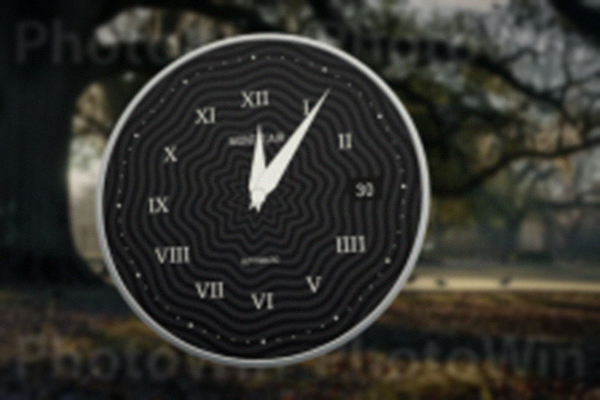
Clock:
{"hour": 12, "minute": 6}
